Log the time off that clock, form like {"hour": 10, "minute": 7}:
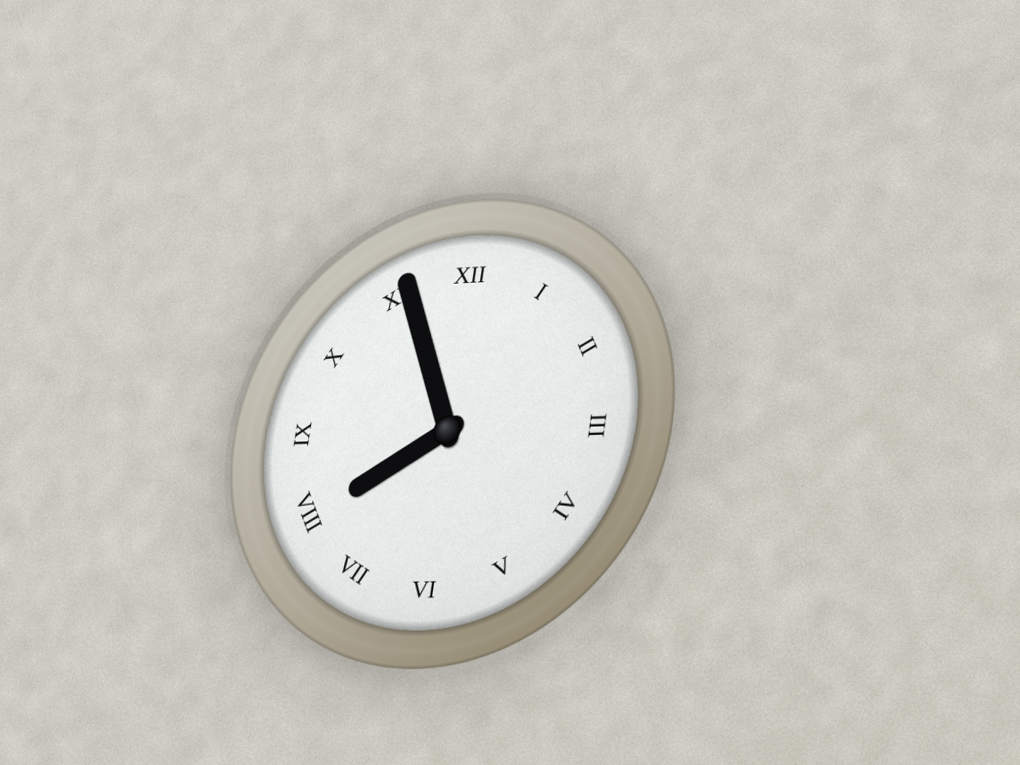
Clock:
{"hour": 7, "minute": 56}
